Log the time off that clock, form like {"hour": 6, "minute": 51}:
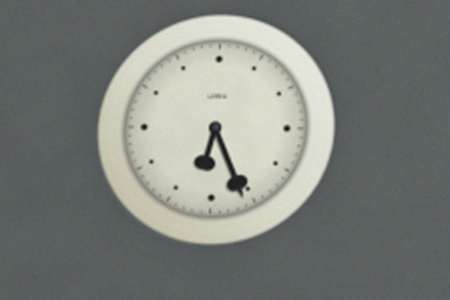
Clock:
{"hour": 6, "minute": 26}
